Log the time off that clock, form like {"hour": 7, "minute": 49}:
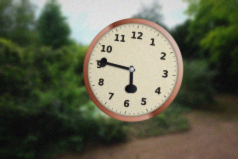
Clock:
{"hour": 5, "minute": 46}
